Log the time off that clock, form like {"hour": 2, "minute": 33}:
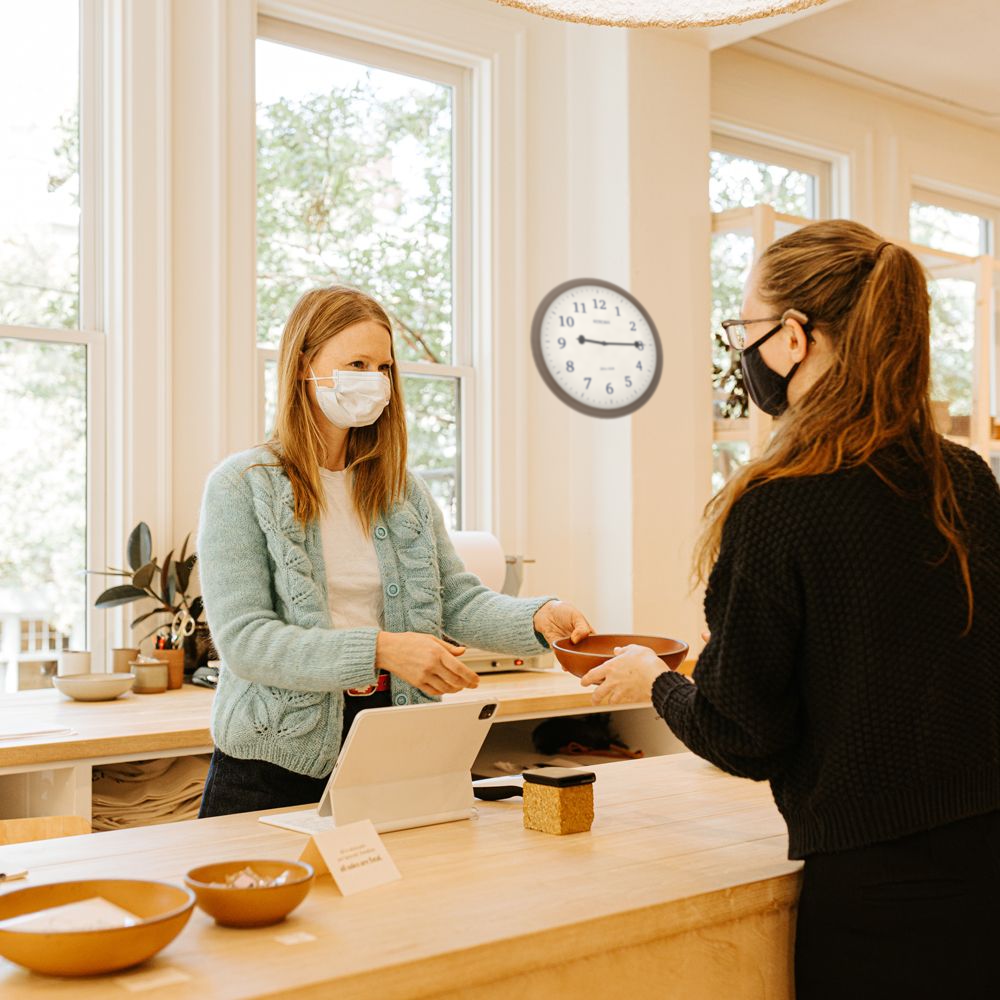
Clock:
{"hour": 9, "minute": 15}
